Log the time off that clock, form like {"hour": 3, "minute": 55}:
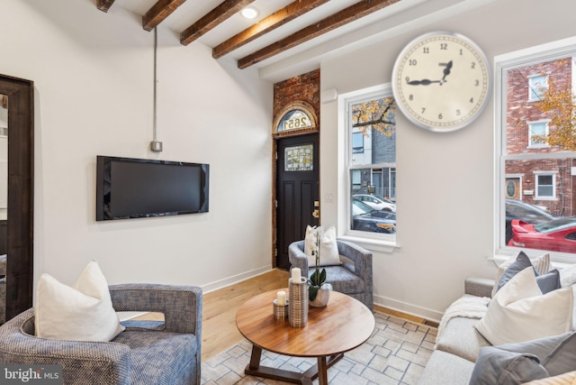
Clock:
{"hour": 12, "minute": 44}
